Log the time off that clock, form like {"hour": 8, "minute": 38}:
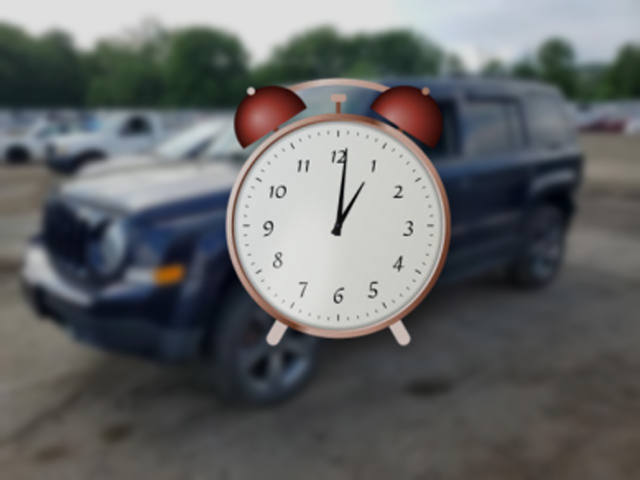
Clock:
{"hour": 1, "minute": 1}
